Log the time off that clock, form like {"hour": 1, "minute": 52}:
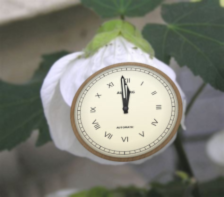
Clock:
{"hour": 11, "minute": 59}
